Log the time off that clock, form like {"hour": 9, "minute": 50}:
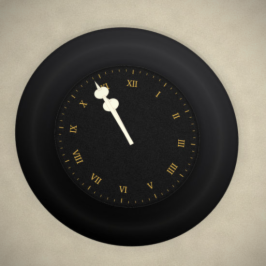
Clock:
{"hour": 10, "minute": 54}
